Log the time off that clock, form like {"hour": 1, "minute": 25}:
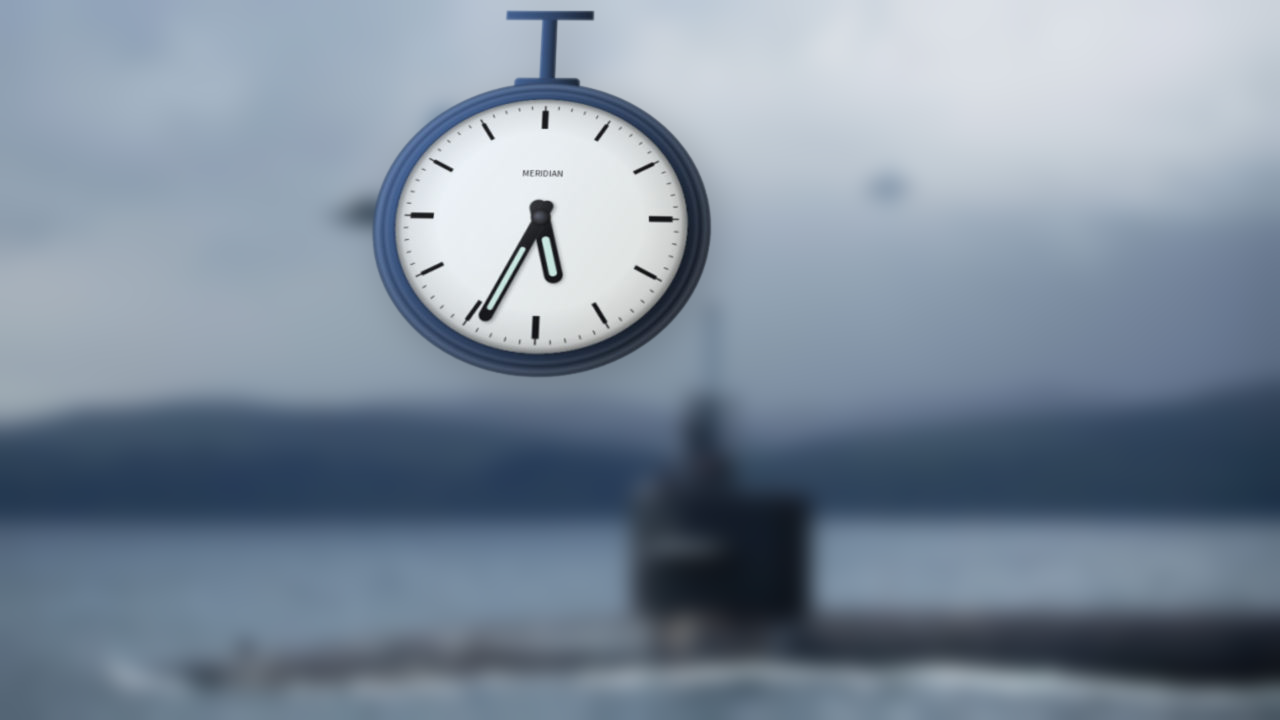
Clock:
{"hour": 5, "minute": 34}
